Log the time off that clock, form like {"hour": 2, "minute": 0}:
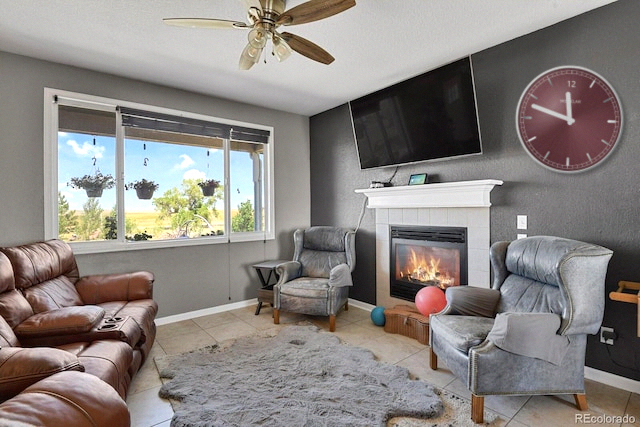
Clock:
{"hour": 11, "minute": 48}
